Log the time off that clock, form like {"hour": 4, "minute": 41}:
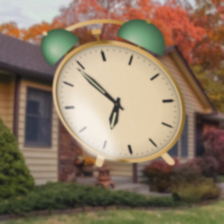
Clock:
{"hour": 6, "minute": 54}
